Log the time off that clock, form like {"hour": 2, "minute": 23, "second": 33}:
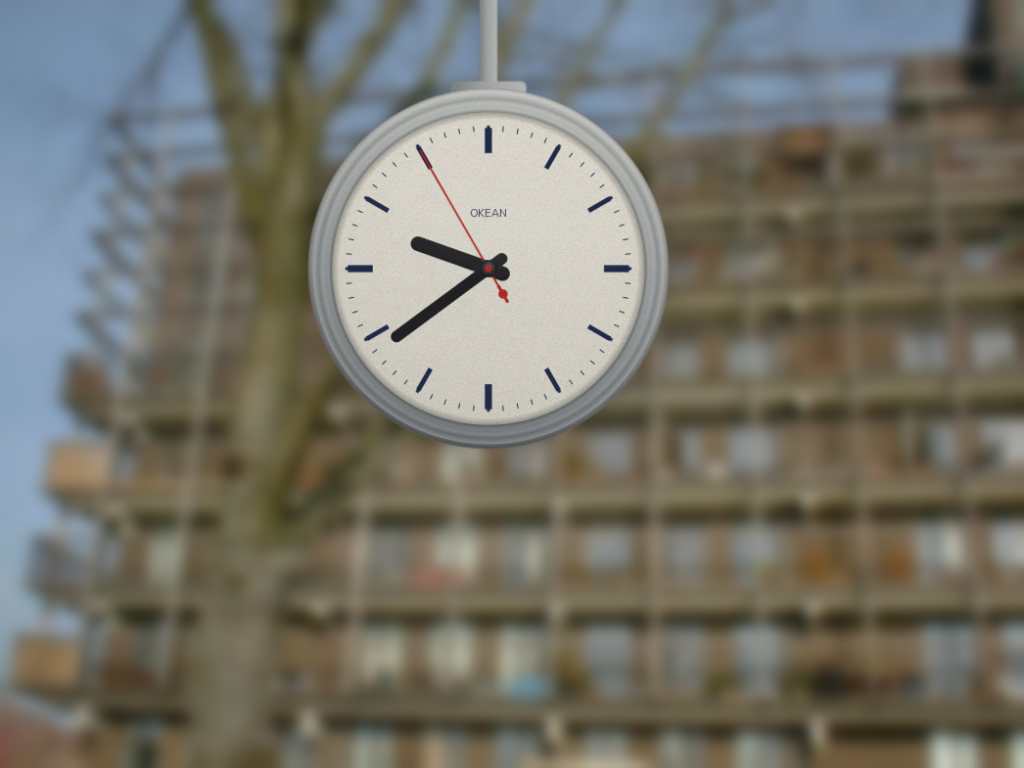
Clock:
{"hour": 9, "minute": 38, "second": 55}
